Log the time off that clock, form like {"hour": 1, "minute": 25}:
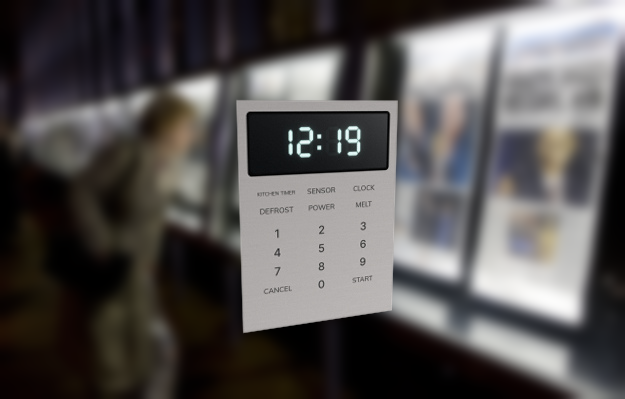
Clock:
{"hour": 12, "minute": 19}
